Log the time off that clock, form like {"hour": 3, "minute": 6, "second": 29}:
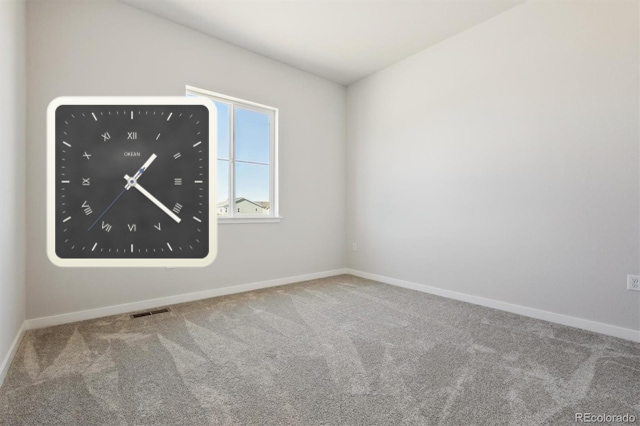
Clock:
{"hour": 1, "minute": 21, "second": 37}
